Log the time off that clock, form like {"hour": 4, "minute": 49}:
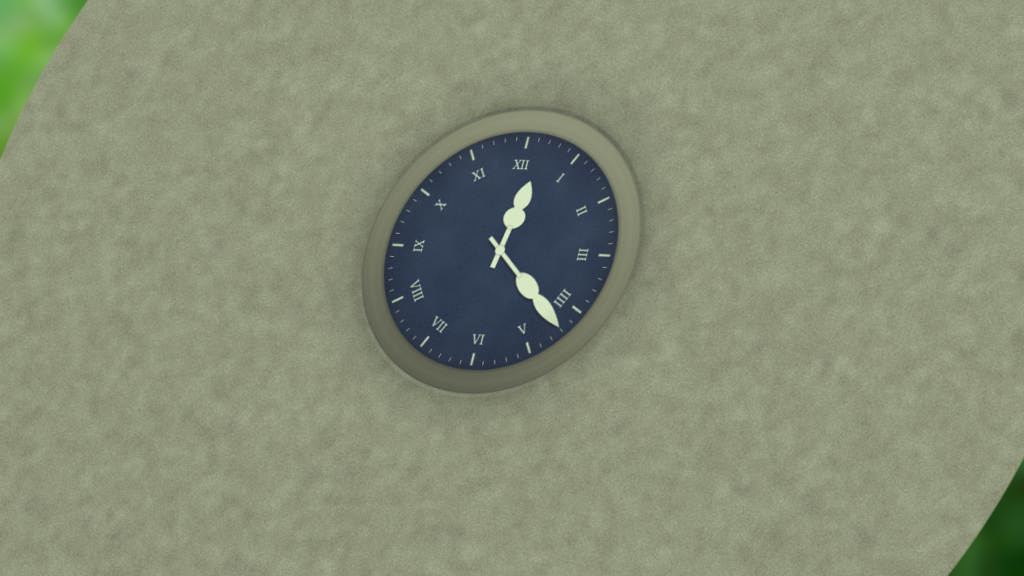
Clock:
{"hour": 12, "minute": 22}
